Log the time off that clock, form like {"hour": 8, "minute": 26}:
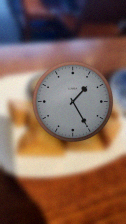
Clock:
{"hour": 1, "minute": 25}
